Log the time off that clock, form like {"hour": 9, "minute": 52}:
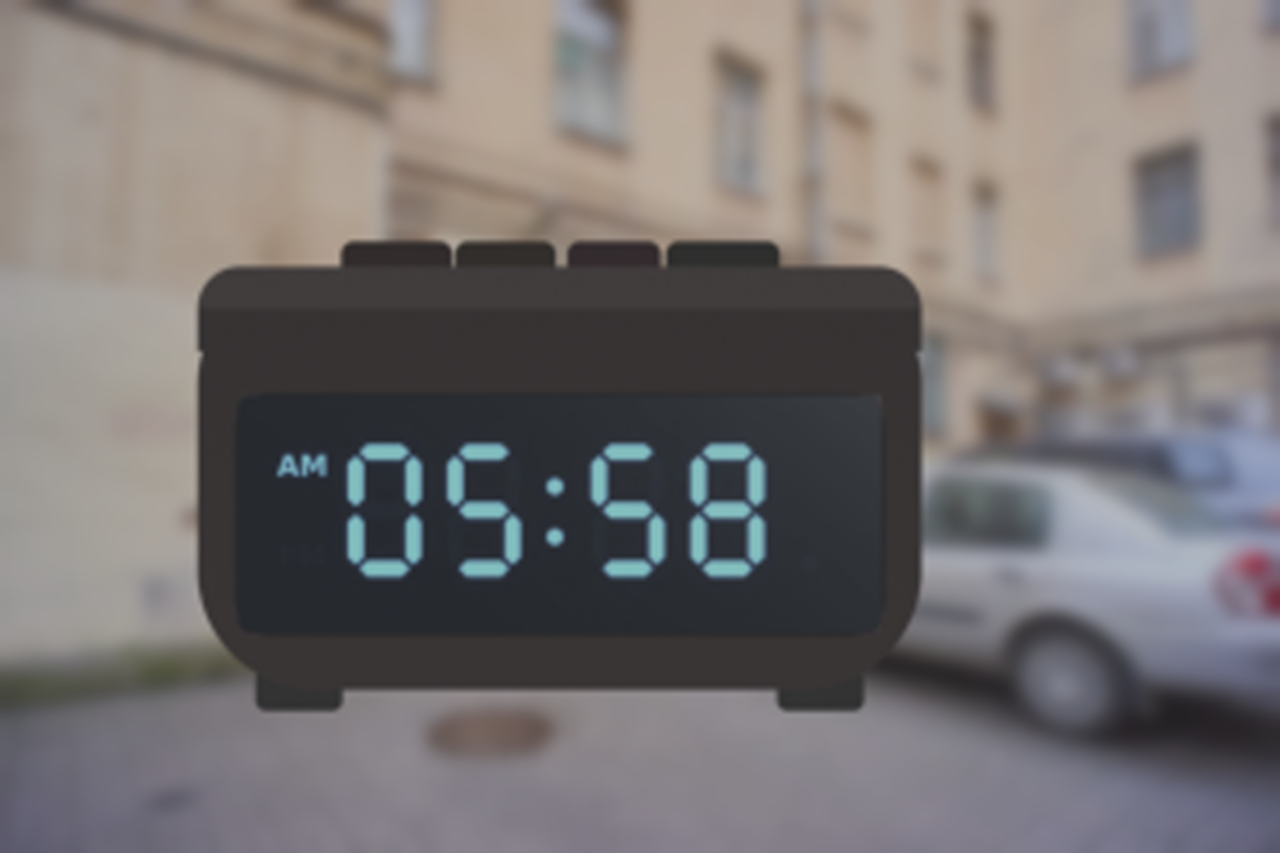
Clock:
{"hour": 5, "minute": 58}
